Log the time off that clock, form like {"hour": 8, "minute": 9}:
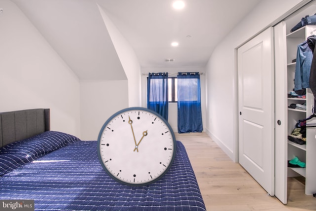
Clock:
{"hour": 12, "minute": 57}
